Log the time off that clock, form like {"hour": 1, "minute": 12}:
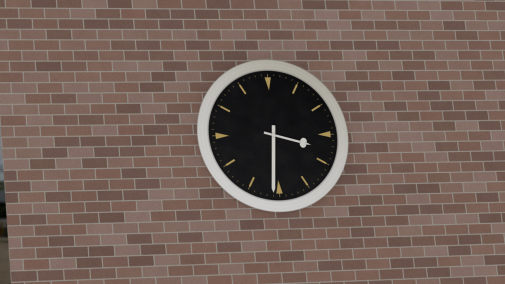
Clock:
{"hour": 3, "minute": 31}
